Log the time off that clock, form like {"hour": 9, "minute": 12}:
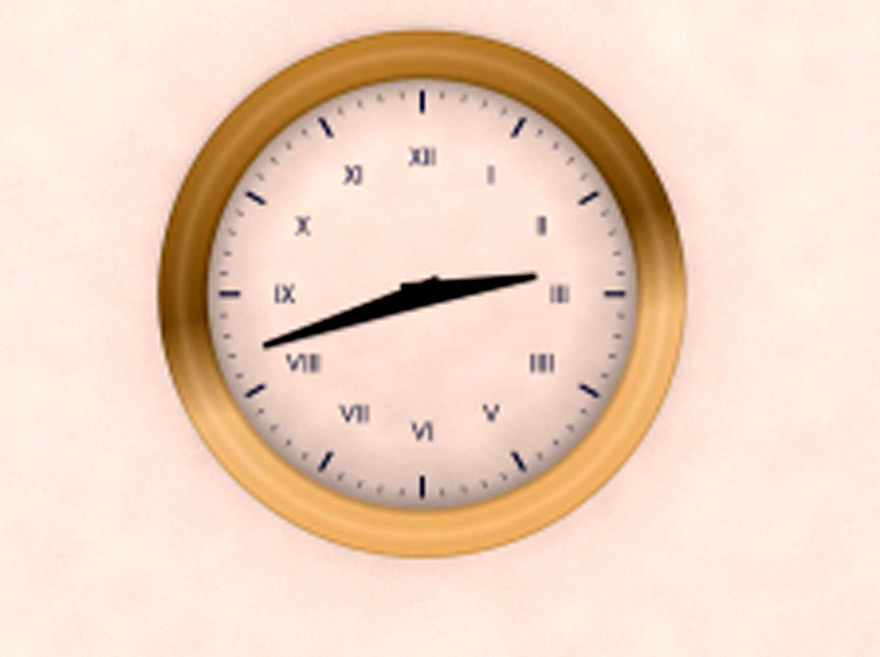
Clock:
{"hour": 2, "minute": 42}
